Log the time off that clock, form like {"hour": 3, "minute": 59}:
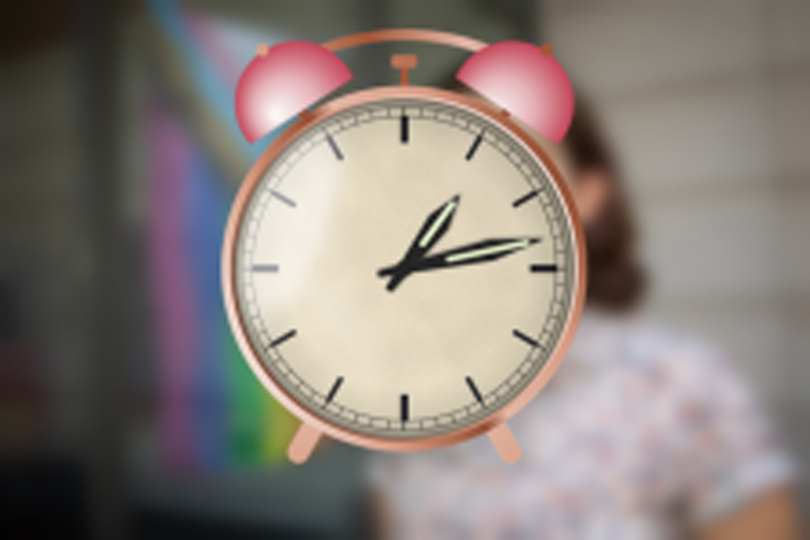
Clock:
{"hour": 1, "minute": 13}
